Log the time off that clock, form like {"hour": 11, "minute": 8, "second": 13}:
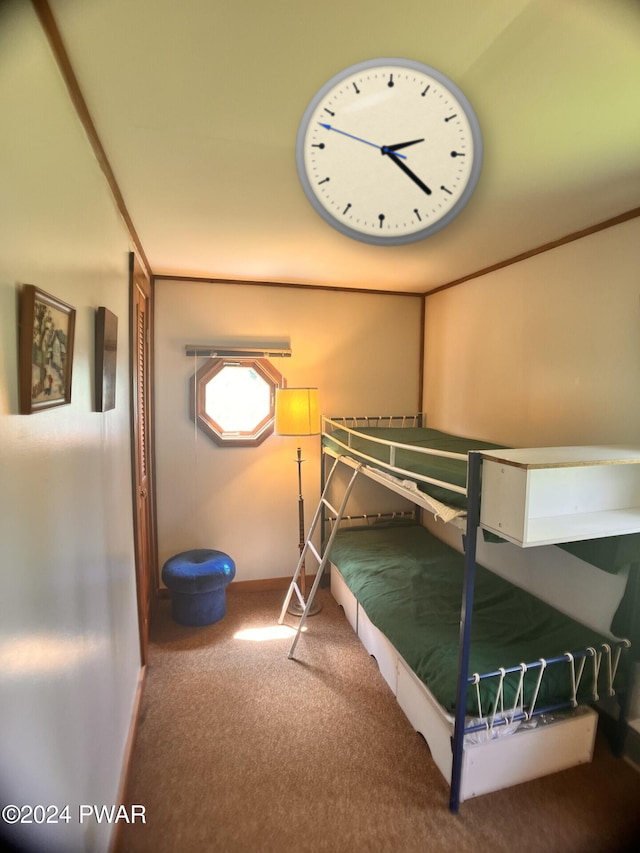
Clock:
{"hour": 2, "minute": 21, "second": 48}
